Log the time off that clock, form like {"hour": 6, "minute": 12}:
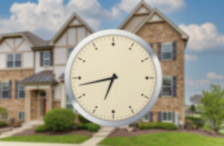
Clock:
{"hour": 6, "minute": 43}
